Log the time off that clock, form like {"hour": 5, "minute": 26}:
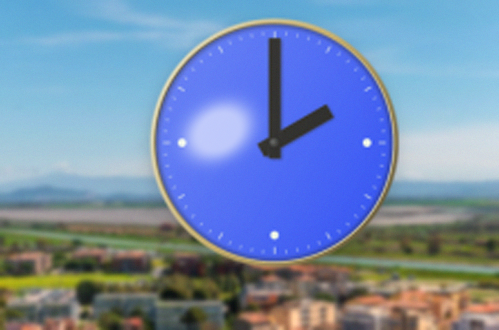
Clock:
{"hour": 2, "minute": 0}
